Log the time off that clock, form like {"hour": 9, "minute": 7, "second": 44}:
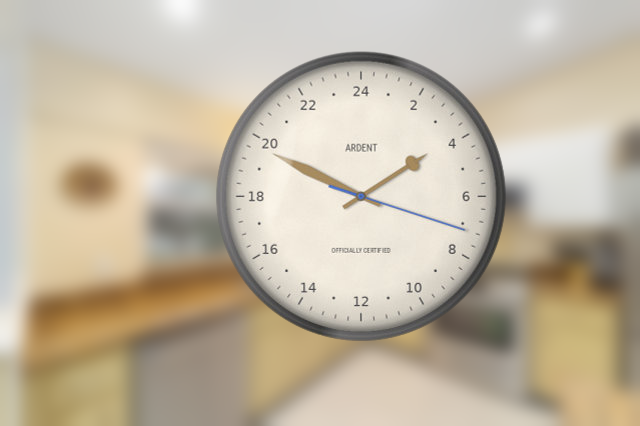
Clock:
{"hour": 3, "minute": 49, "second": 18}
